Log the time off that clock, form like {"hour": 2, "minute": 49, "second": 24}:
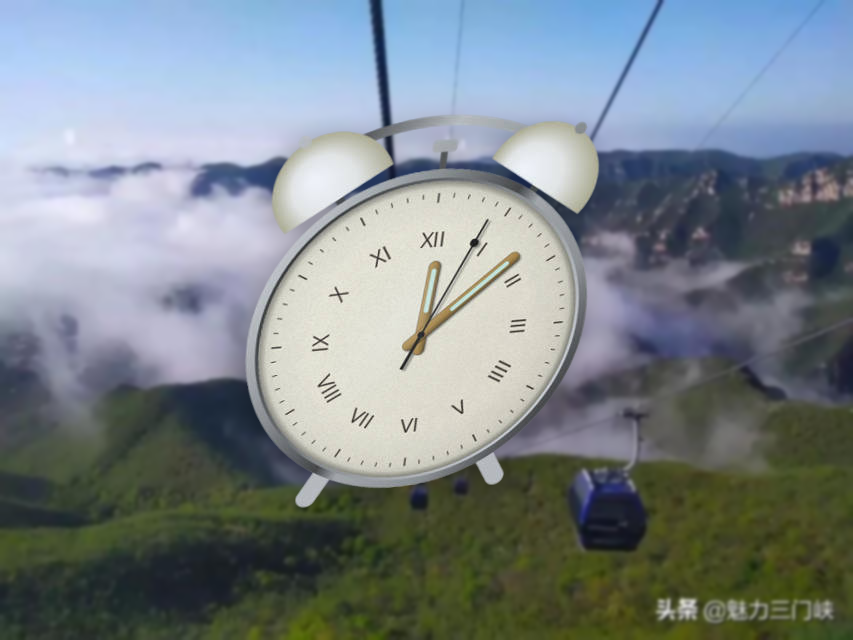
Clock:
{"hour": 12, "minute": 8, "second": 4}
